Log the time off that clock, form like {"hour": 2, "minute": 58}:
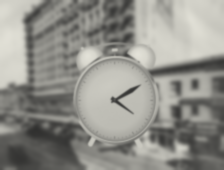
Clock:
{"hour": 4, "minute": 10}
